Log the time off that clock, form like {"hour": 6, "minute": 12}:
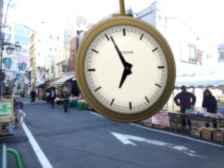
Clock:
{"hour": 6, "minute": 56}
